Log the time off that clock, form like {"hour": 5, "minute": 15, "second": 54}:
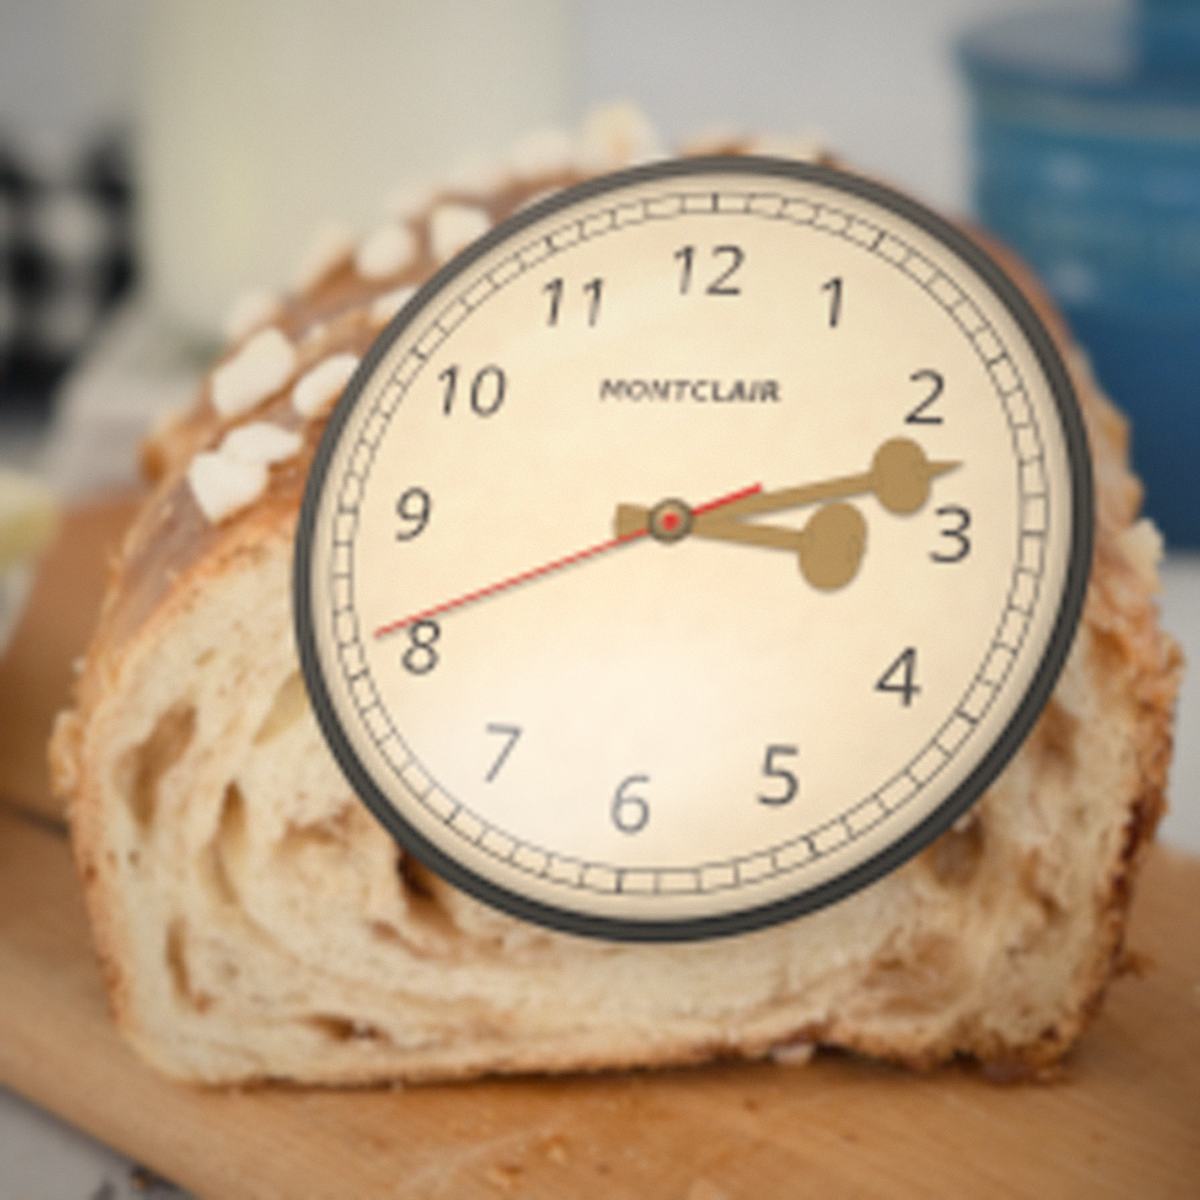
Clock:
{"hour": 3, "minute": 12, "second": 41}
